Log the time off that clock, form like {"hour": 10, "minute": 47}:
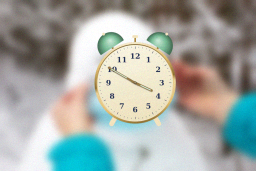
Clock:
{"hour": 3, "minute": 50}
